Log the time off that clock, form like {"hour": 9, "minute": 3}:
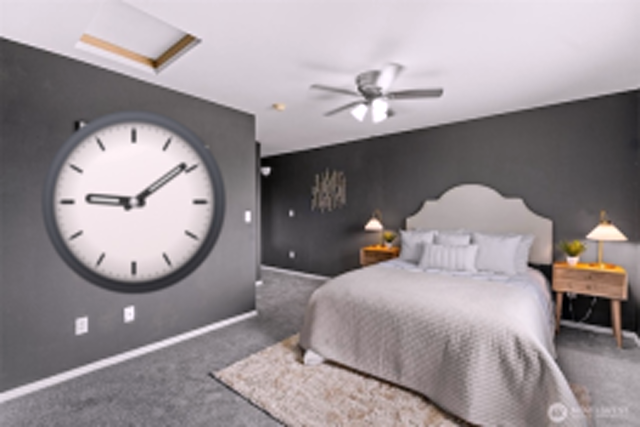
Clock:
{"hour": 9, "minute": 9}
